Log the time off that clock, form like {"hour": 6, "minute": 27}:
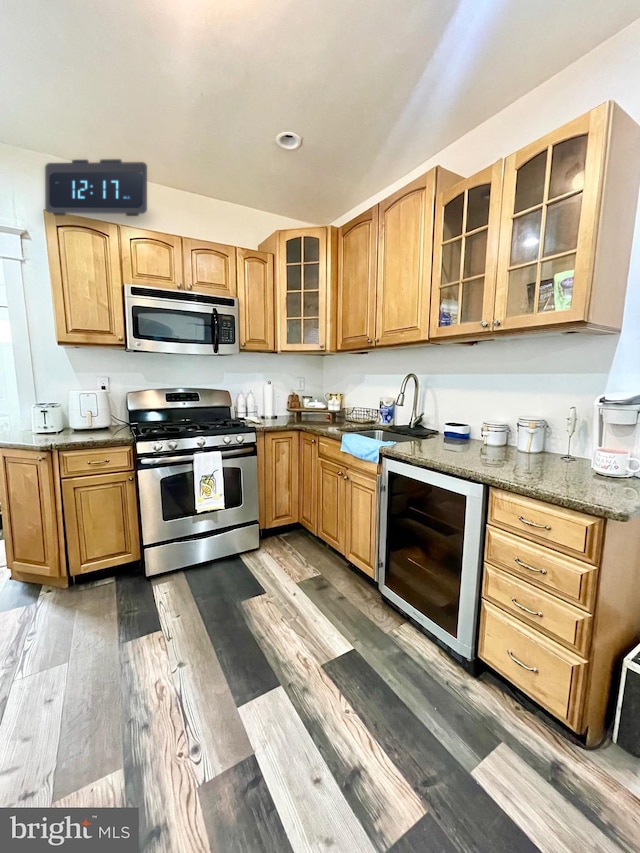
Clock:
{"hour": 12, "minute": 17}
